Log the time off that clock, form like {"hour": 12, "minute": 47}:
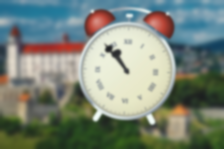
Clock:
{"hour": 10, "minute": 53}
